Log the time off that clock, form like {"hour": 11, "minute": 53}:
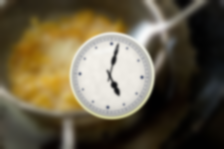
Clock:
{"hour": 5, "minute": 2}
